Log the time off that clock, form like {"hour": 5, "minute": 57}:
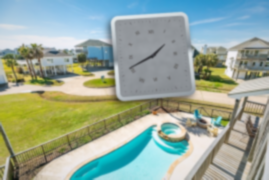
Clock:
{"hour": 1, "minute": 41}
